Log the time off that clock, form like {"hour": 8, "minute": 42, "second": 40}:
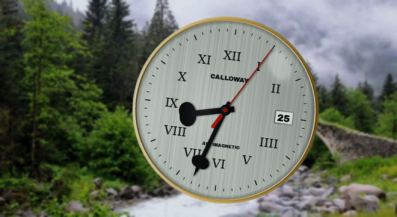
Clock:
{"hour": 8, "minute": 33, "second": 5}
